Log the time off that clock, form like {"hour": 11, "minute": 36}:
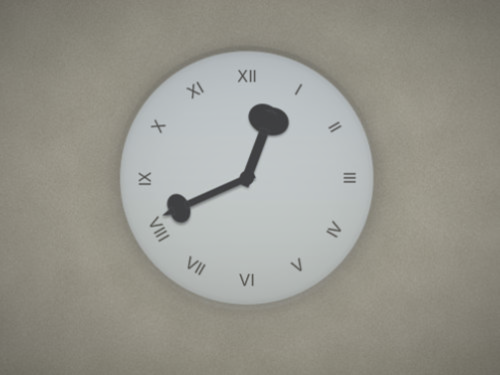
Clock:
{"hour": 12, "minute": 41}
